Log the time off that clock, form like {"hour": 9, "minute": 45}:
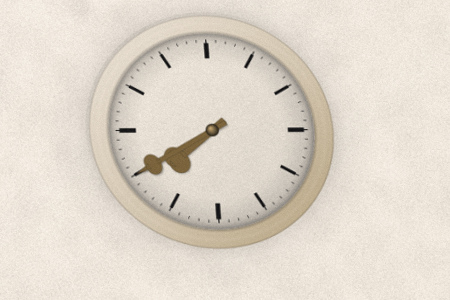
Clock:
{"hour": 7, "minute": 40}
